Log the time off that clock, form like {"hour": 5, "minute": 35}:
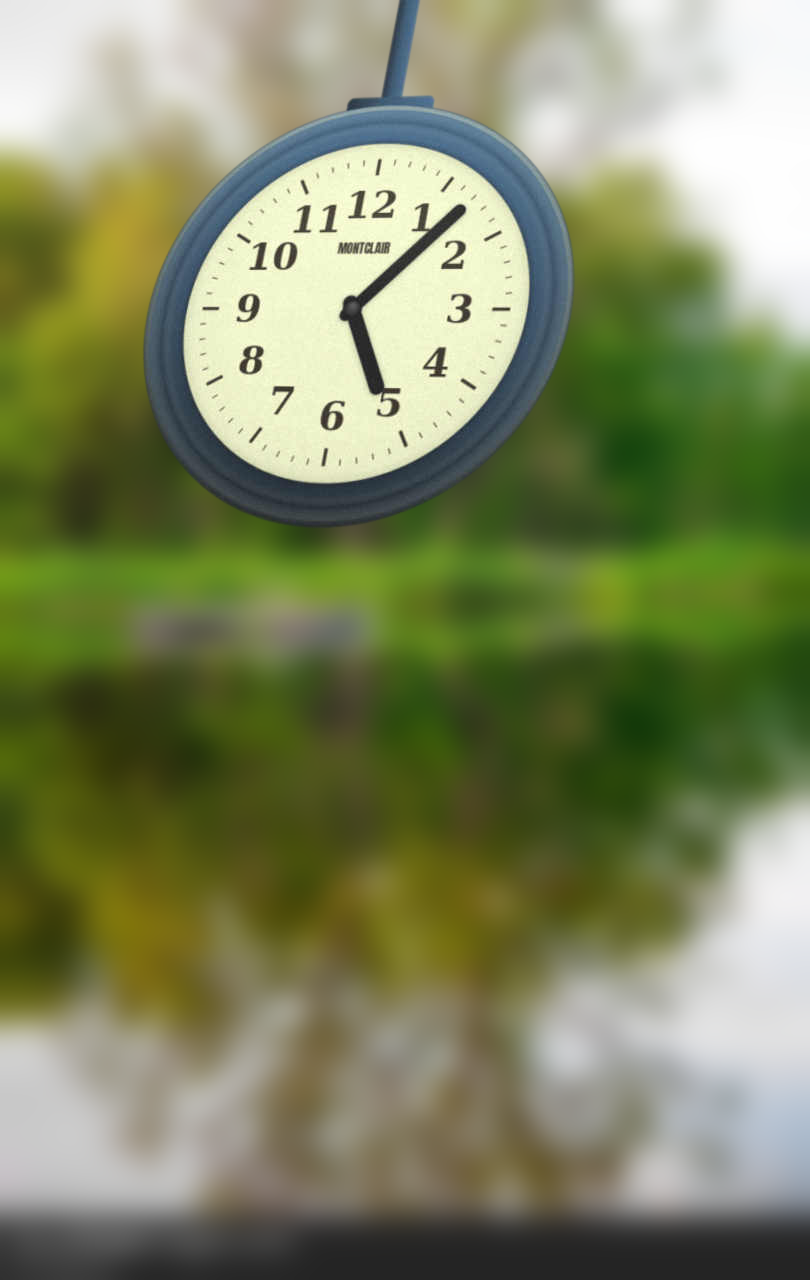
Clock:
{"hour": 5, "minute": 7}
